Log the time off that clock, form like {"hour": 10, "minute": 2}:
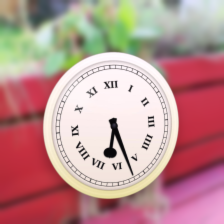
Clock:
{"hour": 6, "minute": 27}
